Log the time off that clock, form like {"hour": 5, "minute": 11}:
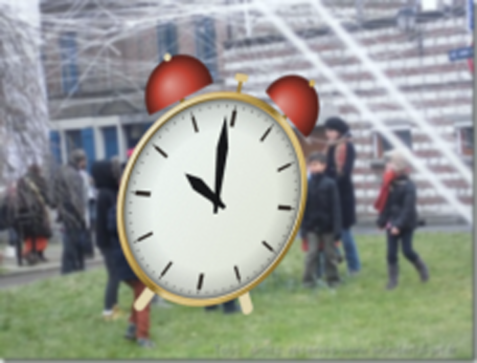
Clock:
{"hour": 9, "minute": 59}
